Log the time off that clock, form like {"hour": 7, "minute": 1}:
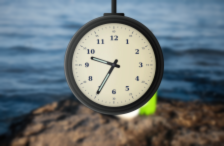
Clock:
{"hour": 9, "minute": 35}
